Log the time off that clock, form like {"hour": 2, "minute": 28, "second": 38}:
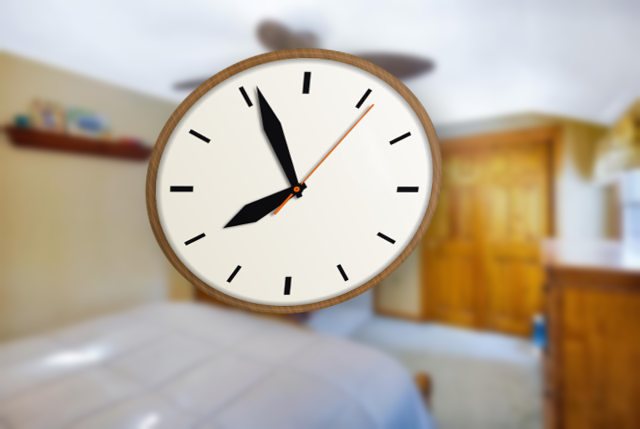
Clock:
{"hour": 7, "minute": 56, "second": 6}
